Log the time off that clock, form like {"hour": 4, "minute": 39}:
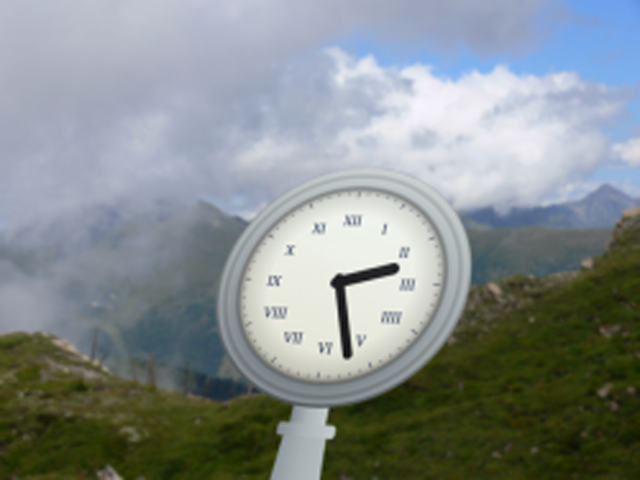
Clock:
{"hour": 2, "minute": 27}
